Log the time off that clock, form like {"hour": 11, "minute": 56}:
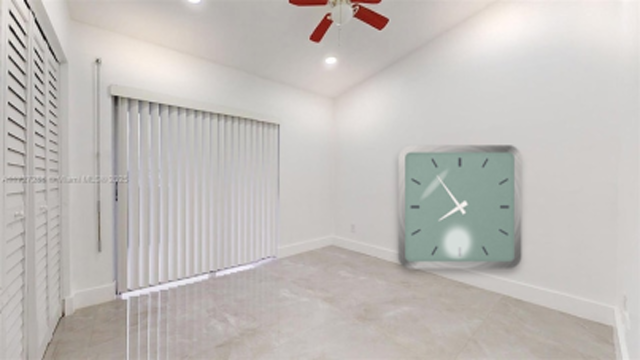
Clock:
{"hour": 7, "minute": 54}
